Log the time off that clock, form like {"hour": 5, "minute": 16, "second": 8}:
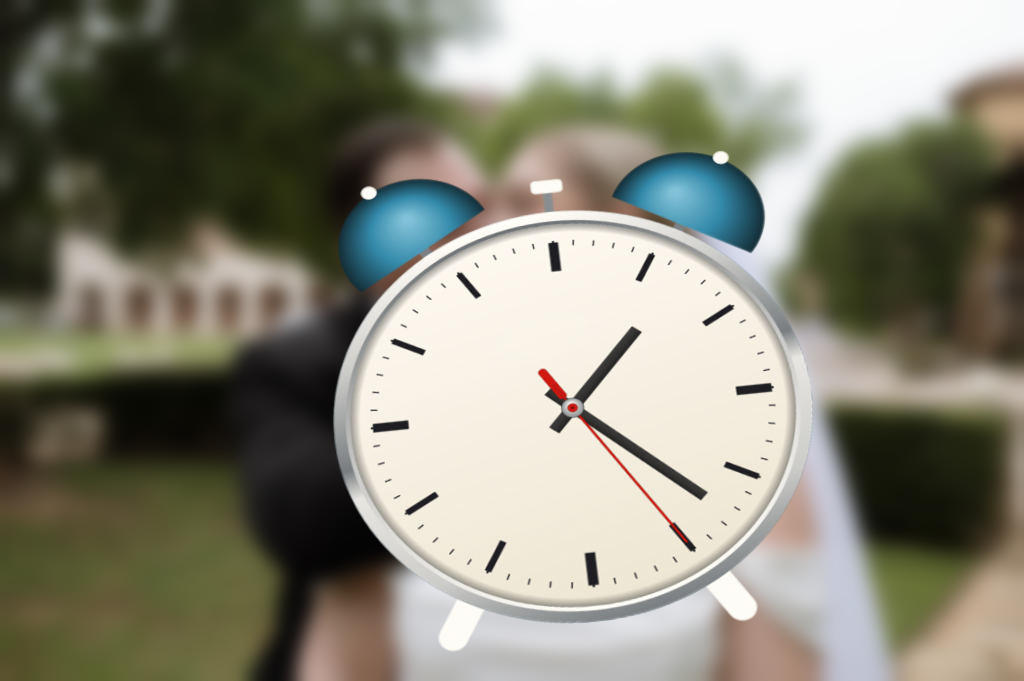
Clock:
{"hour": 1, "minute": 22, "second": 25}
